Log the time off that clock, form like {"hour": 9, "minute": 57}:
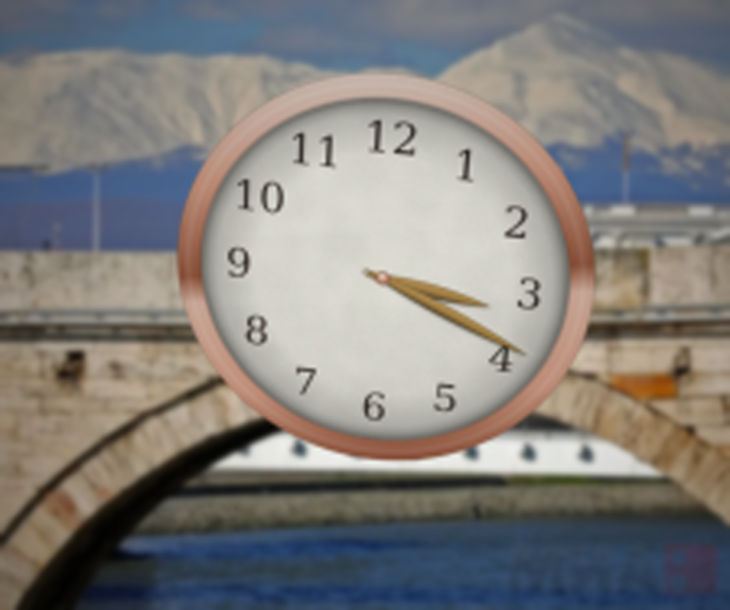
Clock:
{"hour": 3, "minute": 19}
